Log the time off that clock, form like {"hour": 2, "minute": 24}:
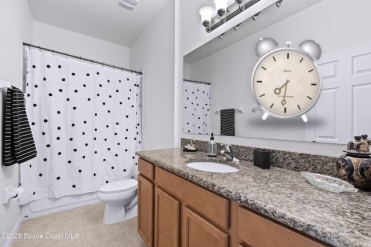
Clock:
{"hour": 7, "minute": 31}
